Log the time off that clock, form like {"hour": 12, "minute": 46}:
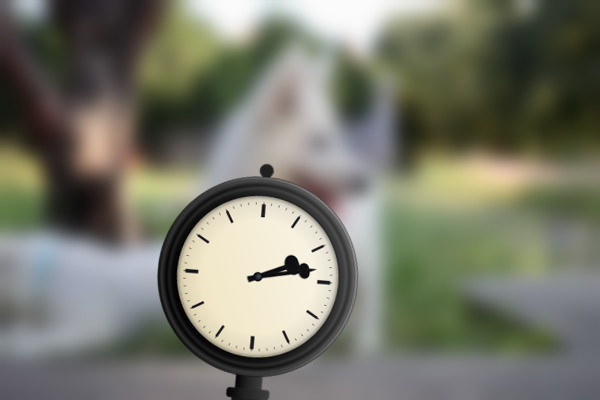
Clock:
{"hour": 2, "minute": 13}
